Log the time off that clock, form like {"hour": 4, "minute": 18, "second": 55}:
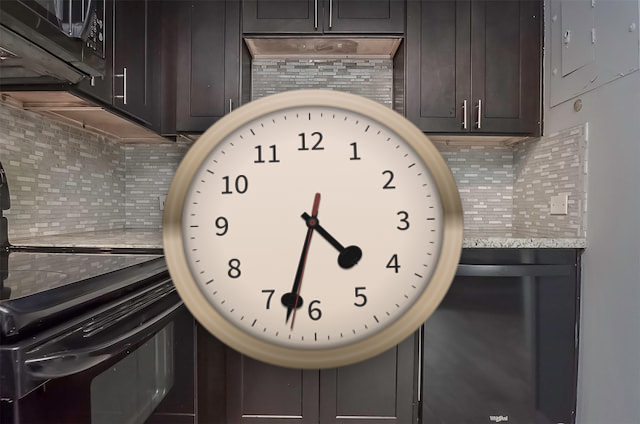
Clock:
{"hour": 4, "minute": 32, "second": 32}
